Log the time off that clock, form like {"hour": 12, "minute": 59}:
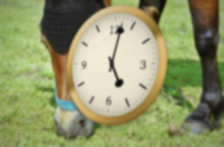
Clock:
{"hour": 5, "minute": 2}
